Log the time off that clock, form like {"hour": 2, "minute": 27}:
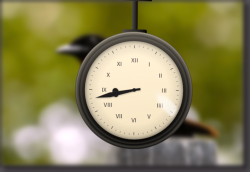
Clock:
{"hour": 8, "minute": 43}
